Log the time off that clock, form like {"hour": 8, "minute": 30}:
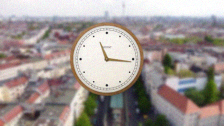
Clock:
{"hour": 11, "minute": 16}
